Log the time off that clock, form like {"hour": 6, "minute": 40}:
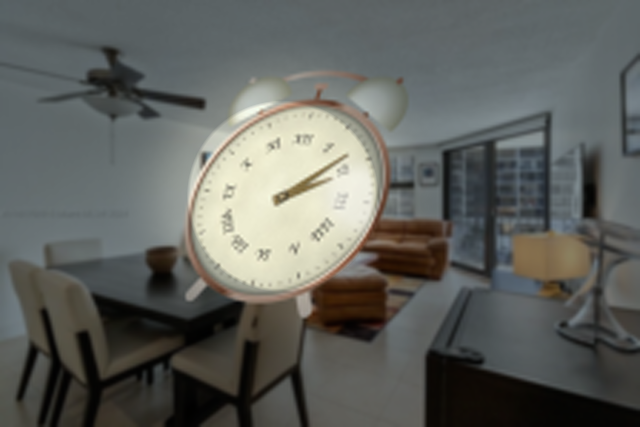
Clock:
{"hour": 2, "minute": 8}
